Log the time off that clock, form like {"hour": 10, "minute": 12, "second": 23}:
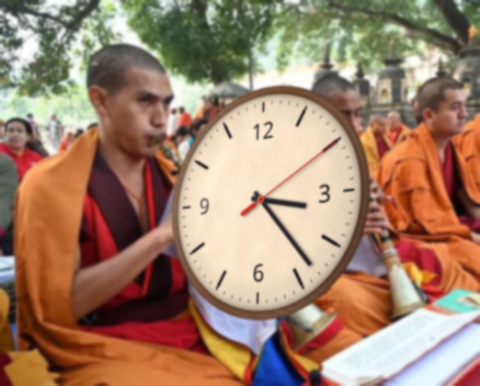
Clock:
{"hour": 3, "minute": 23, "second": 10}
